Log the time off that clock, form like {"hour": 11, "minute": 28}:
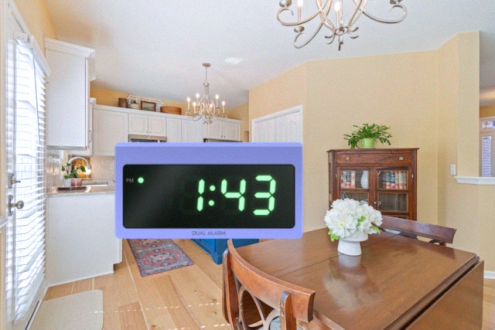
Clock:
{"hour": 1, "minute": 43}
